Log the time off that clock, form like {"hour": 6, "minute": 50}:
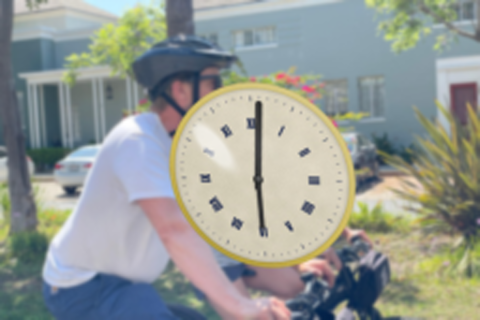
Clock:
{"hour": 6, "minute": 1}
